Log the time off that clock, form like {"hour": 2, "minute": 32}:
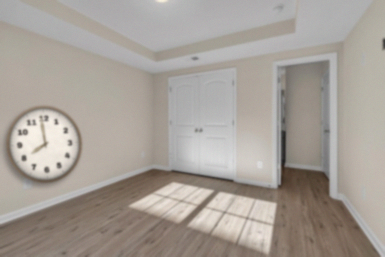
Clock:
{"hour": 7, "minute": 59}
